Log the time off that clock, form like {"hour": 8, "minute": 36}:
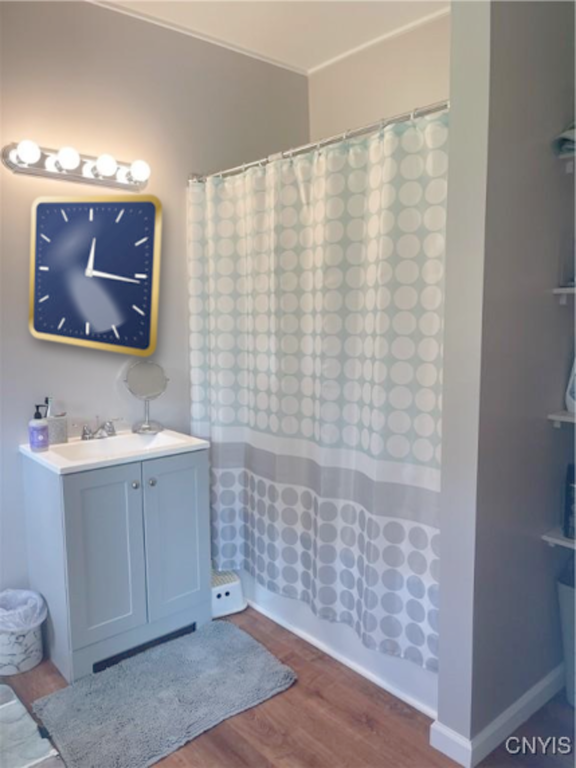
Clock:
{"hour": 12, "minute": 16}
